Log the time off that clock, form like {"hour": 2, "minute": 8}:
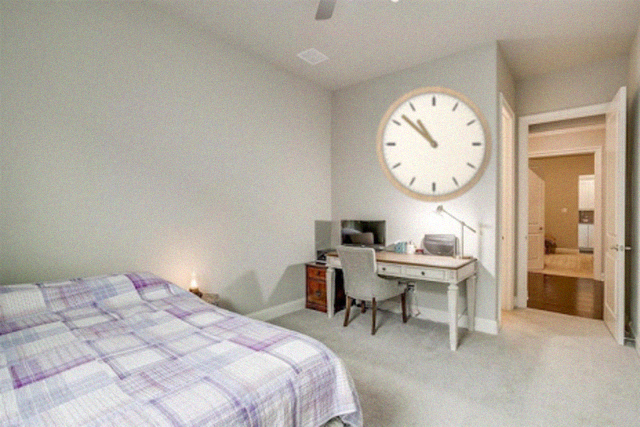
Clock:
{"hour": 10, "minute": 52}
